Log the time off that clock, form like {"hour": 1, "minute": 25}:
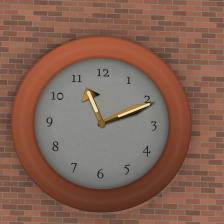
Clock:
{"hour": 11, "minute": 11}
